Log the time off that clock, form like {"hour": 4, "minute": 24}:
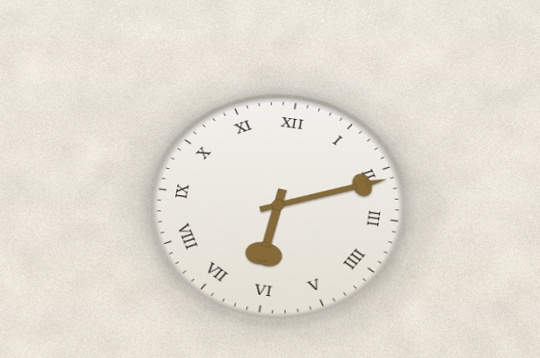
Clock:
{"hour": 6, "minute": 11}
